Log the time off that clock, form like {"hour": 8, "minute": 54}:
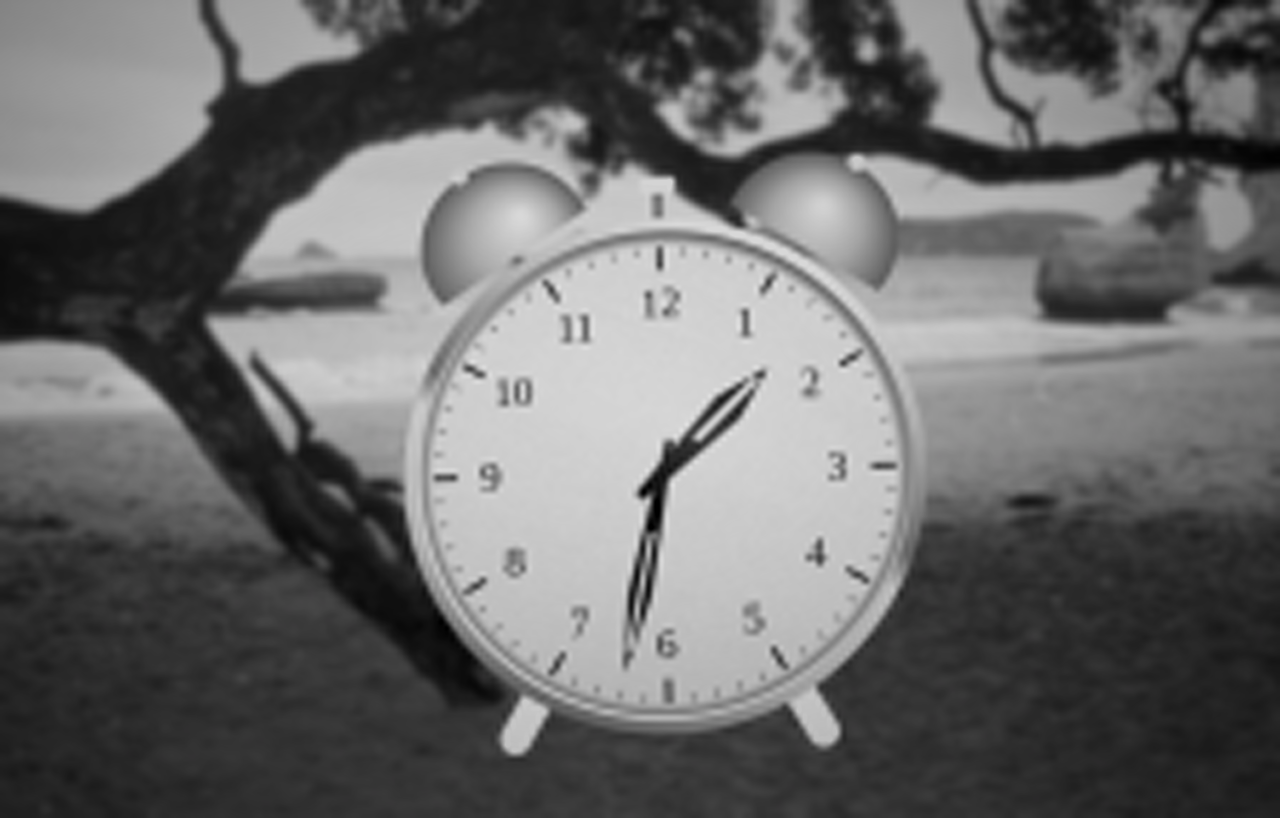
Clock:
{"hour": 1, "minute": 32}
